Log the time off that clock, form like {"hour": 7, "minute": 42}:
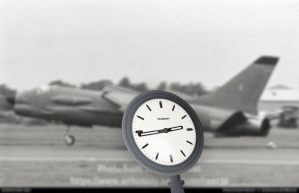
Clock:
{"hour": 2, "minute": 44}
